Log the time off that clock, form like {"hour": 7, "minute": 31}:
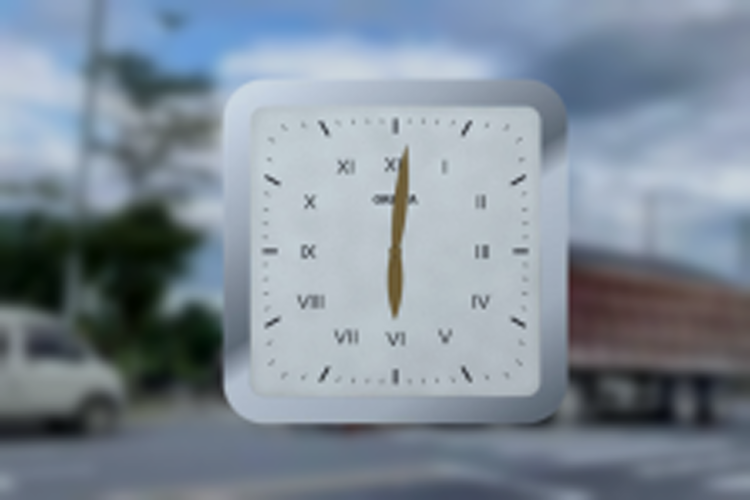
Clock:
{"hour": 6, "minute": 1}
